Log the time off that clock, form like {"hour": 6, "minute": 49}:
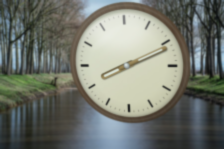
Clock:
{"hour": 8, "minute": 11}
